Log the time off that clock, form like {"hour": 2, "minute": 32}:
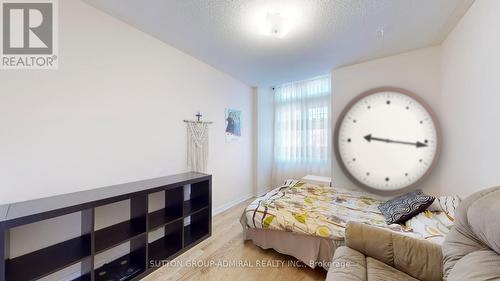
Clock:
{"hour": 9, "minute": 16}
